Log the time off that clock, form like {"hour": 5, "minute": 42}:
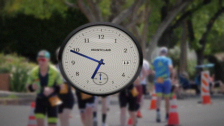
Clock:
{"hour": 6, "minute": 49}
